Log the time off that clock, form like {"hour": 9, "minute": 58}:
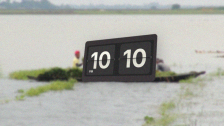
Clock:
{"hour": 10, "minute": 10}
